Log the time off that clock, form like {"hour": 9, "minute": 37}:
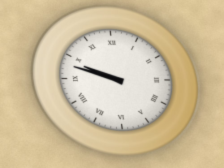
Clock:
{"hour": 9, "minute": 48}
